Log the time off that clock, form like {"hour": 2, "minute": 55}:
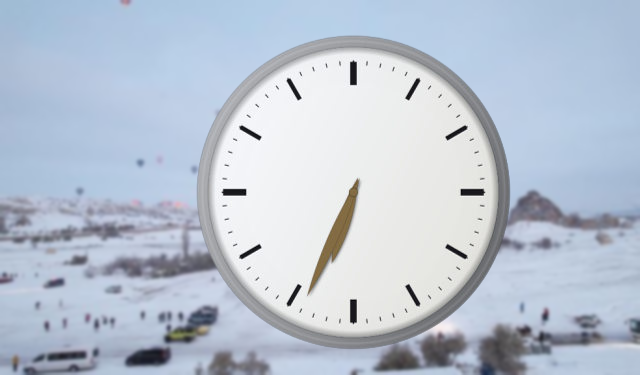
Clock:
{"hour": 6, "minute": 34}
